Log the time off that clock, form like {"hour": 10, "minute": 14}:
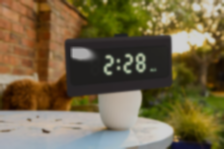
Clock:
{"hour": 2, "minute": 28}
